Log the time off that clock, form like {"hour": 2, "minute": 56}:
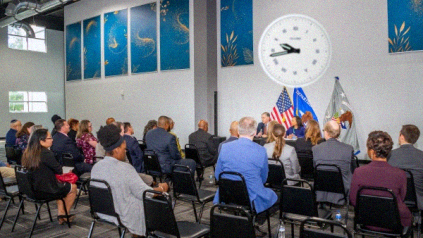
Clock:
{"hour": 9, "minute": 43}
